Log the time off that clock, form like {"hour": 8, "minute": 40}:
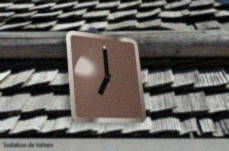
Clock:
{"hour": 7, "minute": 0}
